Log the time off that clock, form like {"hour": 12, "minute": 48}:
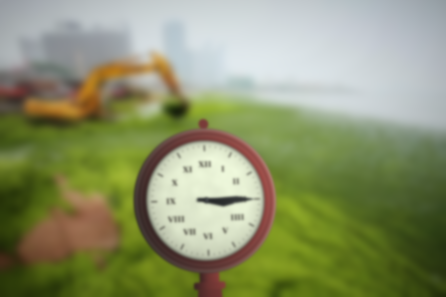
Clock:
{"hour": 3, "minute": 15}
